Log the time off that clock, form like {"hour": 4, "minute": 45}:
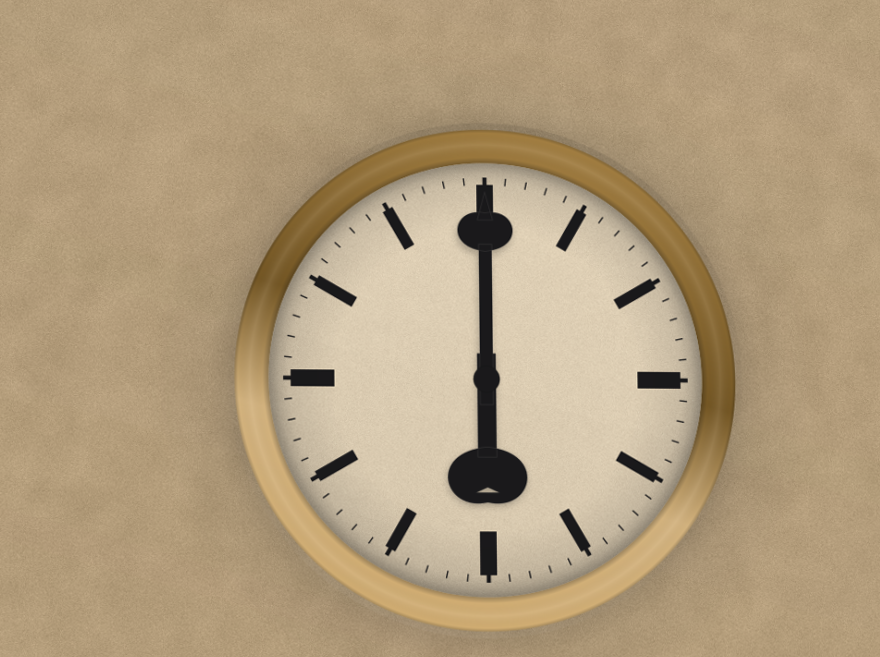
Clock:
{"hour": 6, "minute": 0}
